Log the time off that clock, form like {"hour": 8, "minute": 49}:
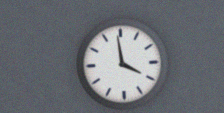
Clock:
{"hour": 3, "minute": 59}
